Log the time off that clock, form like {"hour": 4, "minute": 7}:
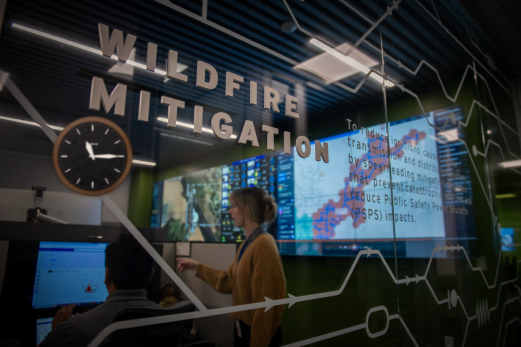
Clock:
{"hour": 11, "minute": 15}
